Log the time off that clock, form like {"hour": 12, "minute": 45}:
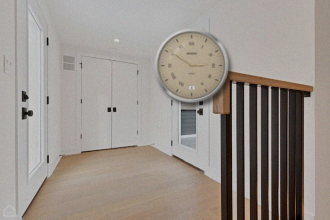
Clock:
{"hour": 2, "minute": 51}
